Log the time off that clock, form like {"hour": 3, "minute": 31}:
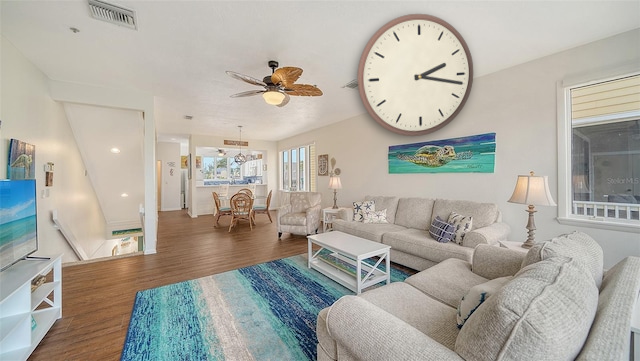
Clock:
{"hour": 2, "minute": 17}
